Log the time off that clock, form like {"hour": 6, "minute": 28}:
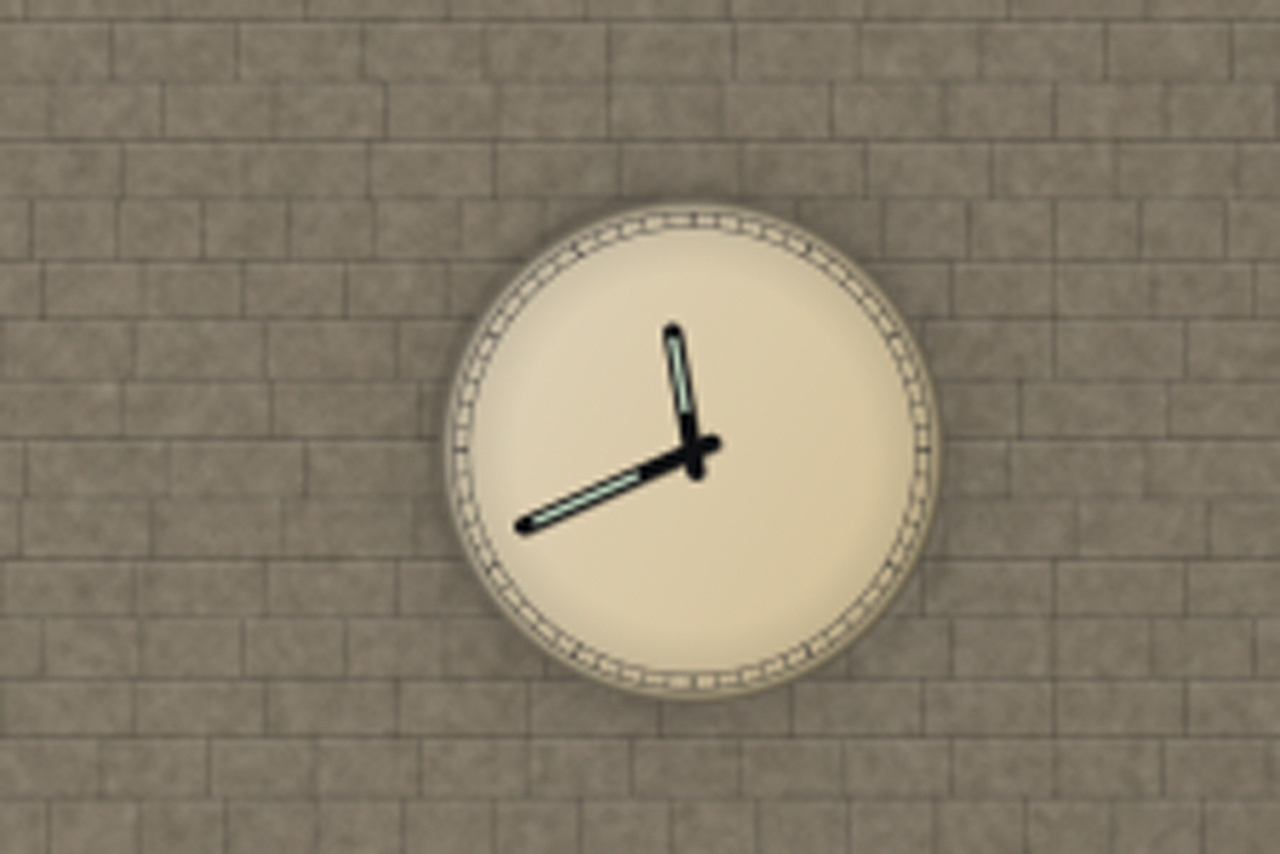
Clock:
{"hour": 11, "minute": 41}
